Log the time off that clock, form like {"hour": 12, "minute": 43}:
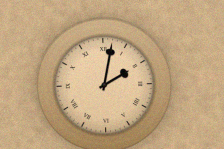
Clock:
{"hour": 2, "minute": 2}
